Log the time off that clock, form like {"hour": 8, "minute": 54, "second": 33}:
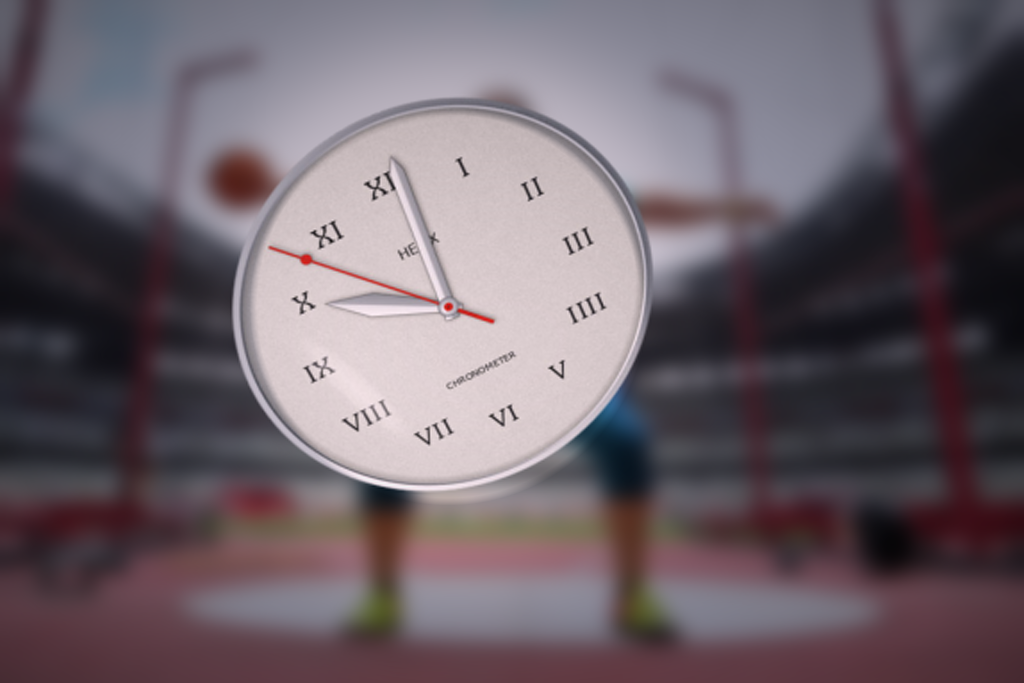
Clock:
{"hour": 10, "minute": 0, "second": 53}
